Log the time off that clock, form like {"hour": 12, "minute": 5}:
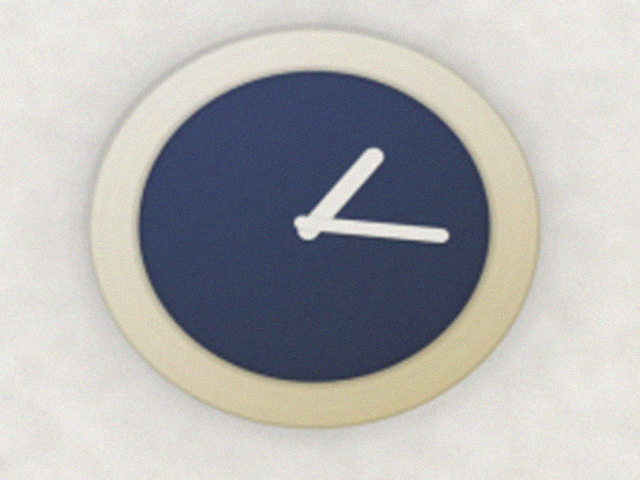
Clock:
{"hour": 1, "minute": 16}
